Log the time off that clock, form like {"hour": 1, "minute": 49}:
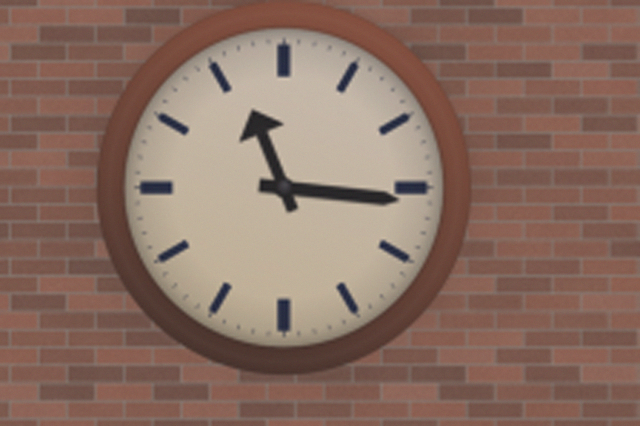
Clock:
{"hour": 11, "minute": 16}
